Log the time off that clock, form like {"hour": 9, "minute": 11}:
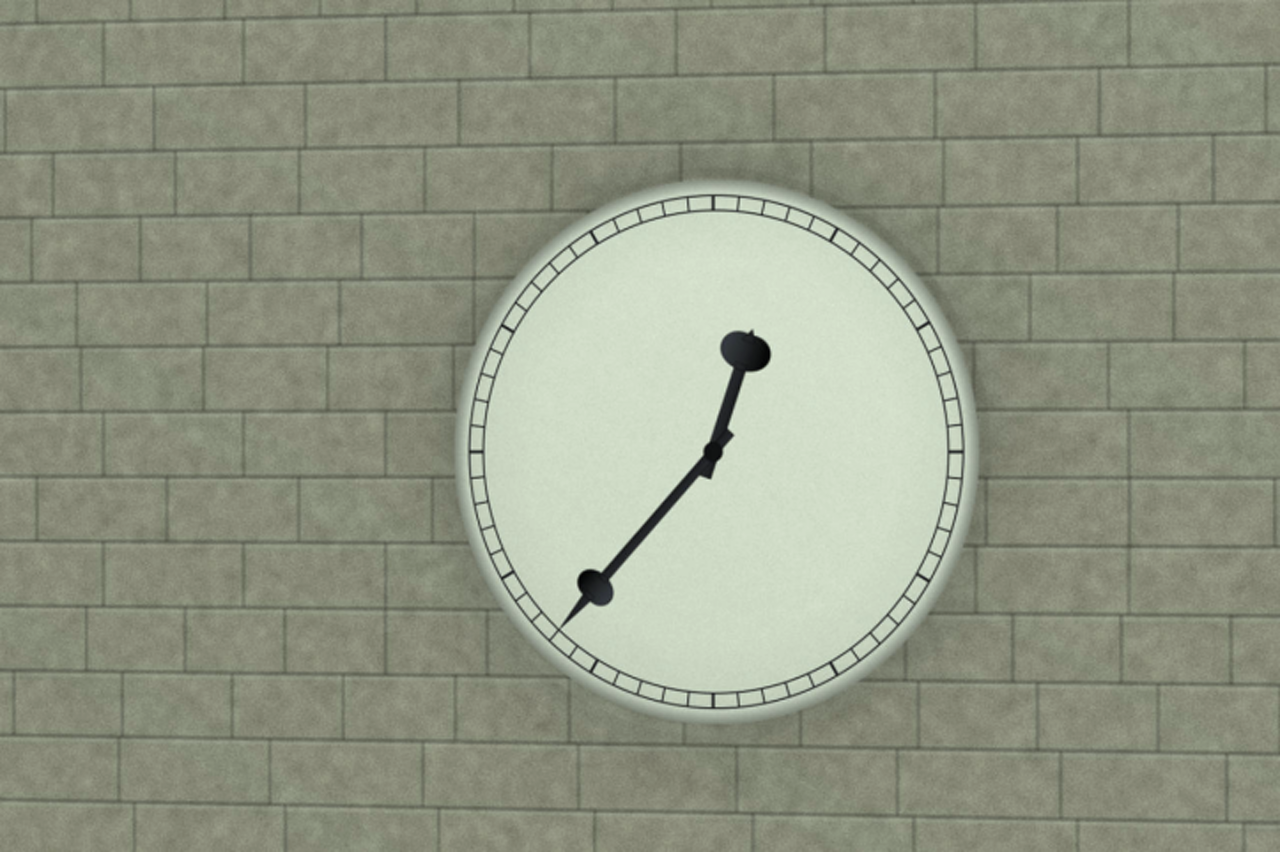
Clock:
{"hour": 12, "minute": 37}
